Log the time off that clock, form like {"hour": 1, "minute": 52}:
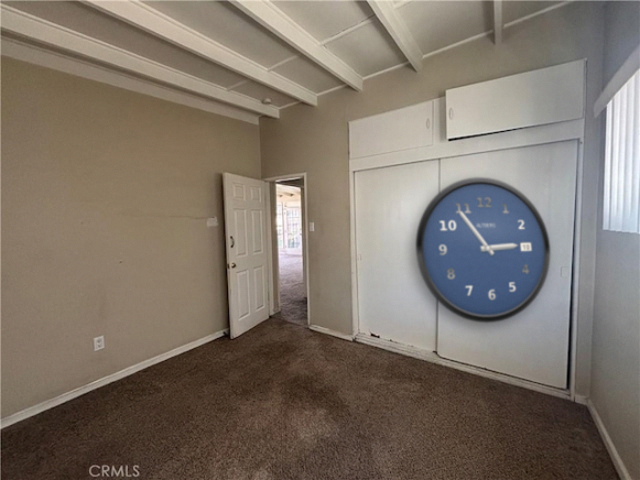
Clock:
{"hour": 2, "minute": 54}
